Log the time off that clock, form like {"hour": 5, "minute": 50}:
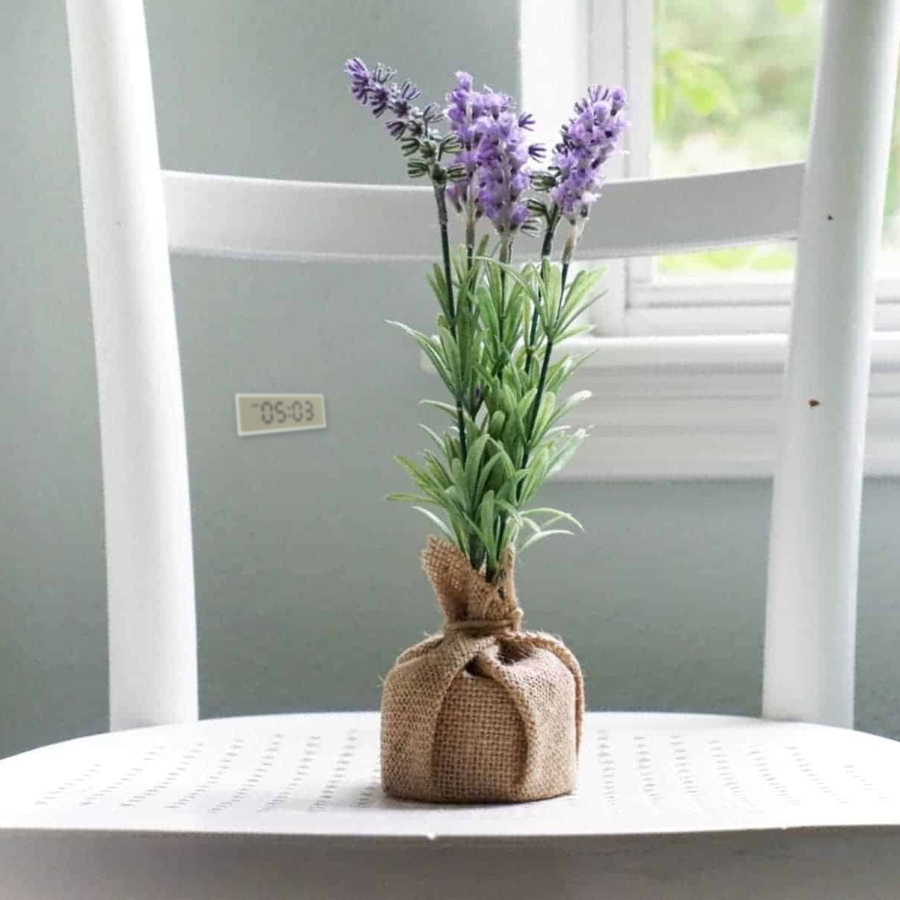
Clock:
{"hour": 5, "minute": 3}
